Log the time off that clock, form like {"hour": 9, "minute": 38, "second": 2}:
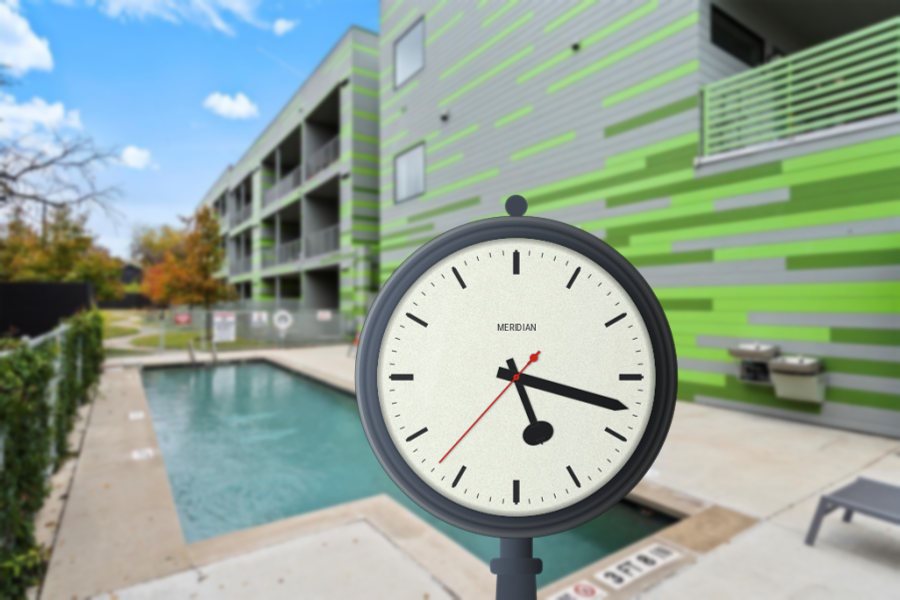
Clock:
{"hour": 5, "minute": 17, "second": 37}
